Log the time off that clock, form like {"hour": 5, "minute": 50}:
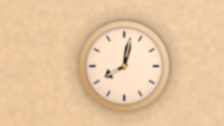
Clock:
{"hour": 8, "minute": 2}
